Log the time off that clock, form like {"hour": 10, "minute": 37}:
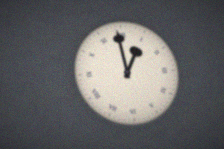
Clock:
{"hour": 12, "minute": 59}
